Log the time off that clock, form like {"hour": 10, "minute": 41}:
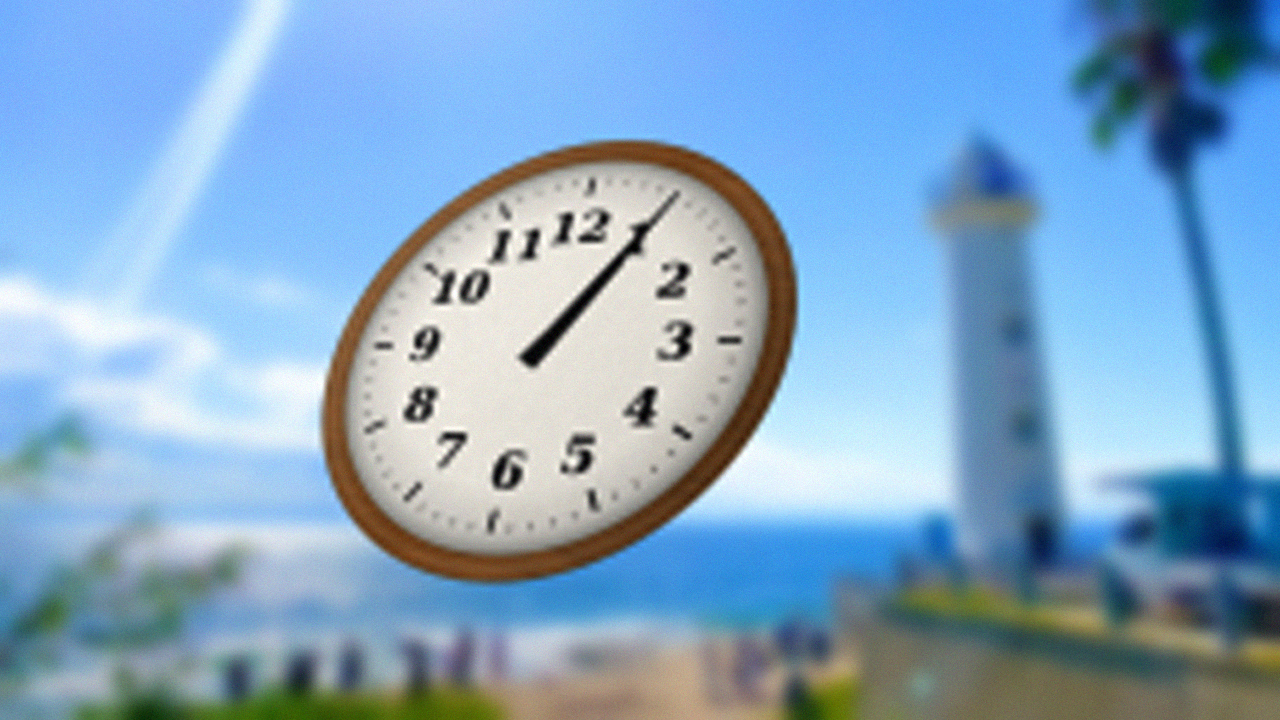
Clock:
{"hour": 1, "minute": 5}
